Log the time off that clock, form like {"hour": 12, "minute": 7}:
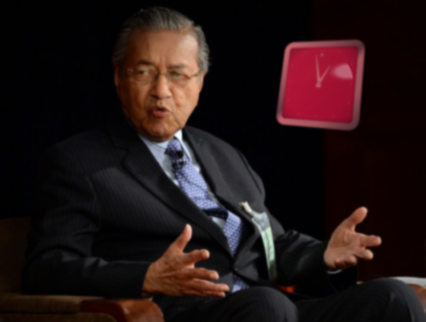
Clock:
{"hour": 12, "minute": 58}
